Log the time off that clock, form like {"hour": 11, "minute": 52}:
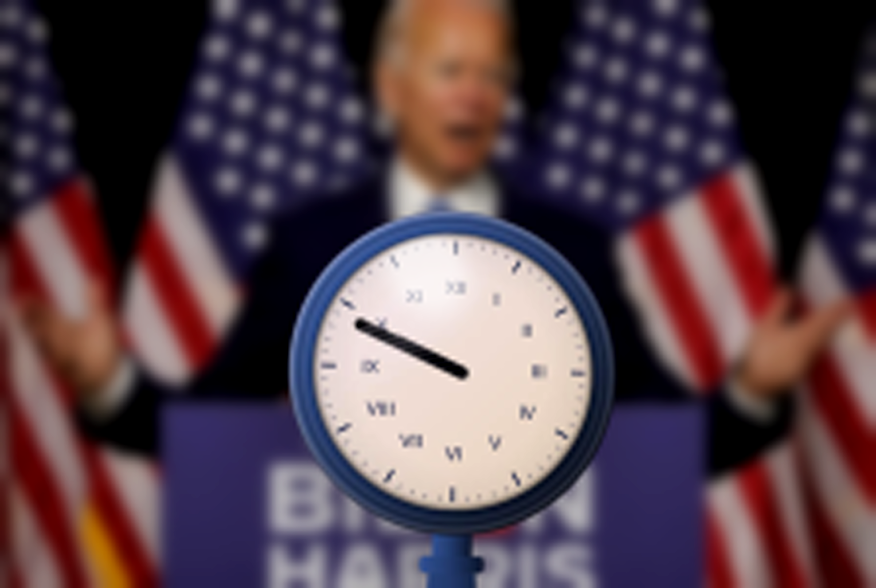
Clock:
{"hour": 9, "minute": 49}
